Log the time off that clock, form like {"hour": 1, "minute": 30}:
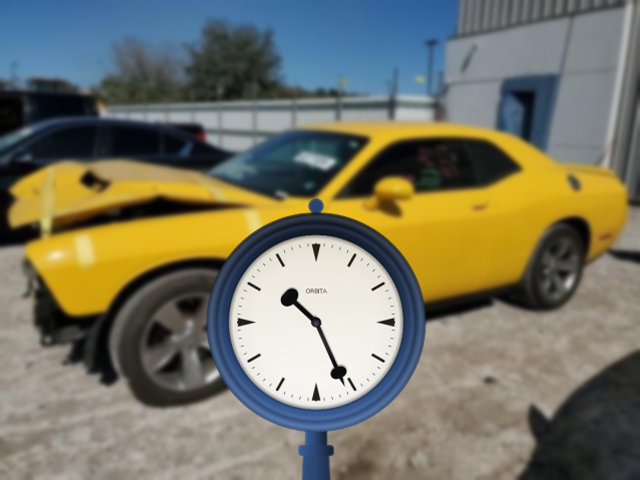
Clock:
{"hour": 10, "minute": 26}
